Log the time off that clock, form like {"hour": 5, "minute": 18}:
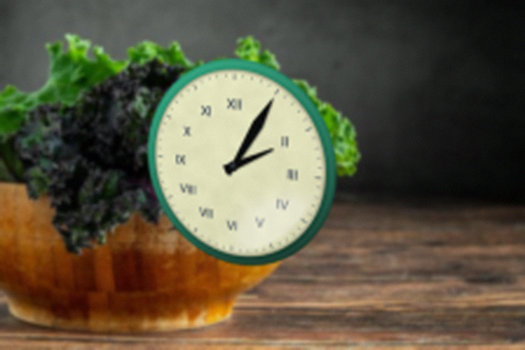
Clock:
{"hour": 2, "minute": 5}
